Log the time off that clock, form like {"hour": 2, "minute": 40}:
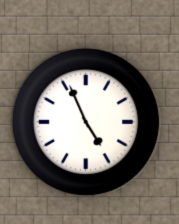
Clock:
{"hour": 4, "minute": 56}
